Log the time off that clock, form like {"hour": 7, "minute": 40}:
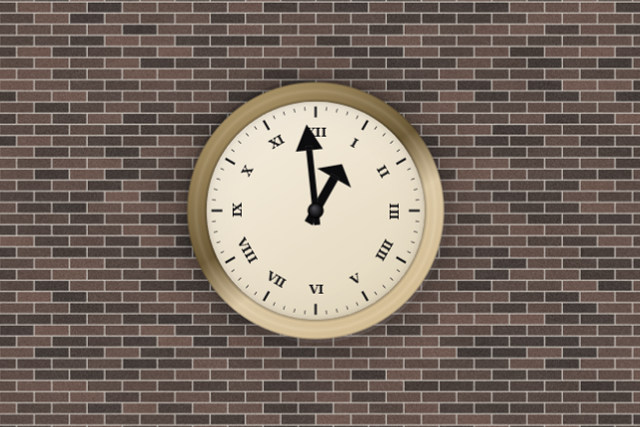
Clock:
{"hour": 12, "minute": 59}
